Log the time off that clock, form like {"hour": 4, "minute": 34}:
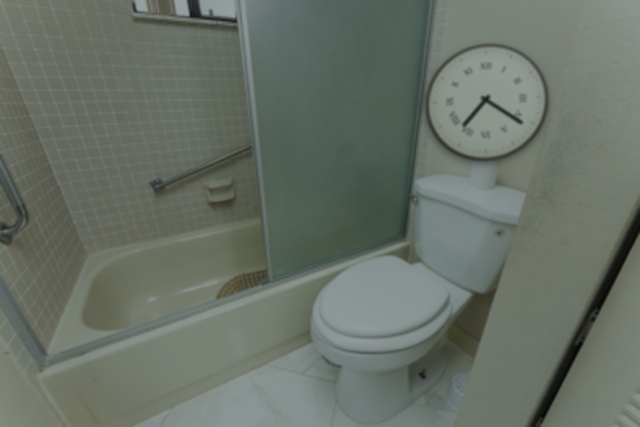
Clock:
{"hour": 7, "minute": 21}
